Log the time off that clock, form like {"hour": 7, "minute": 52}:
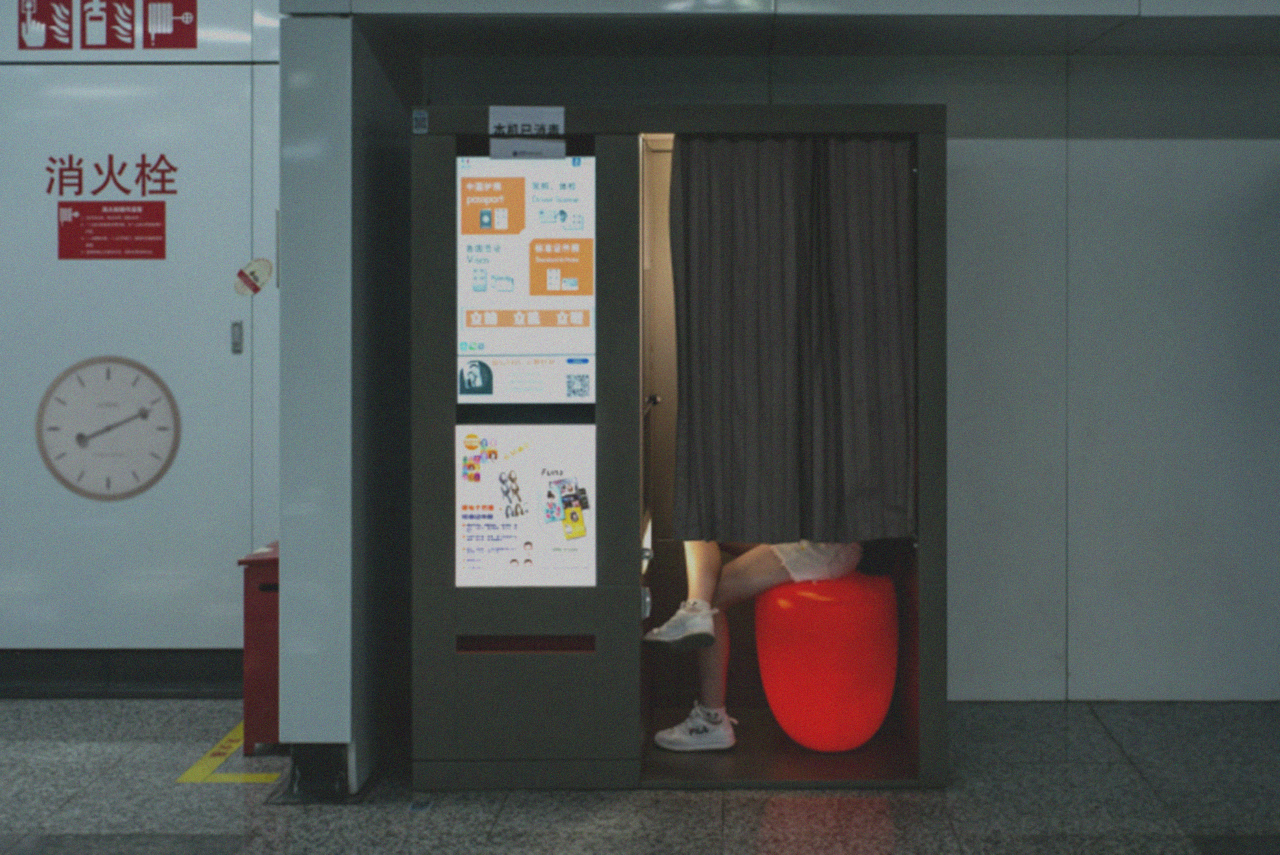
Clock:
{"hour": 8, "minute": 11}
